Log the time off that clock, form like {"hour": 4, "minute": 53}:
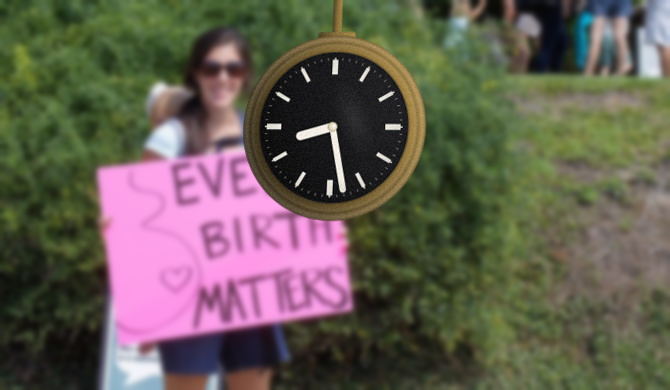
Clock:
{"hour": 8, "minute": 28}
